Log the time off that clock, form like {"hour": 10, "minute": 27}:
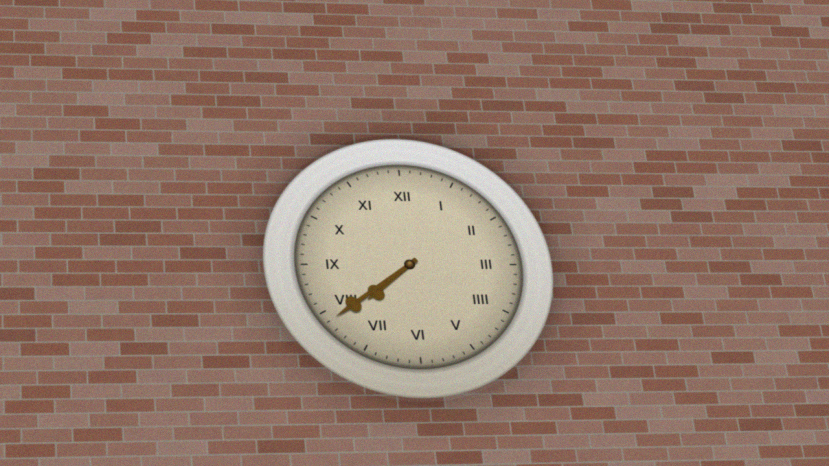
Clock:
{"hour": 7, "minute": 39}
